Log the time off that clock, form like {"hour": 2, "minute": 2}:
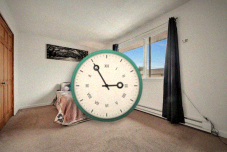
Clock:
{"hour": 2, "minute": 55}
